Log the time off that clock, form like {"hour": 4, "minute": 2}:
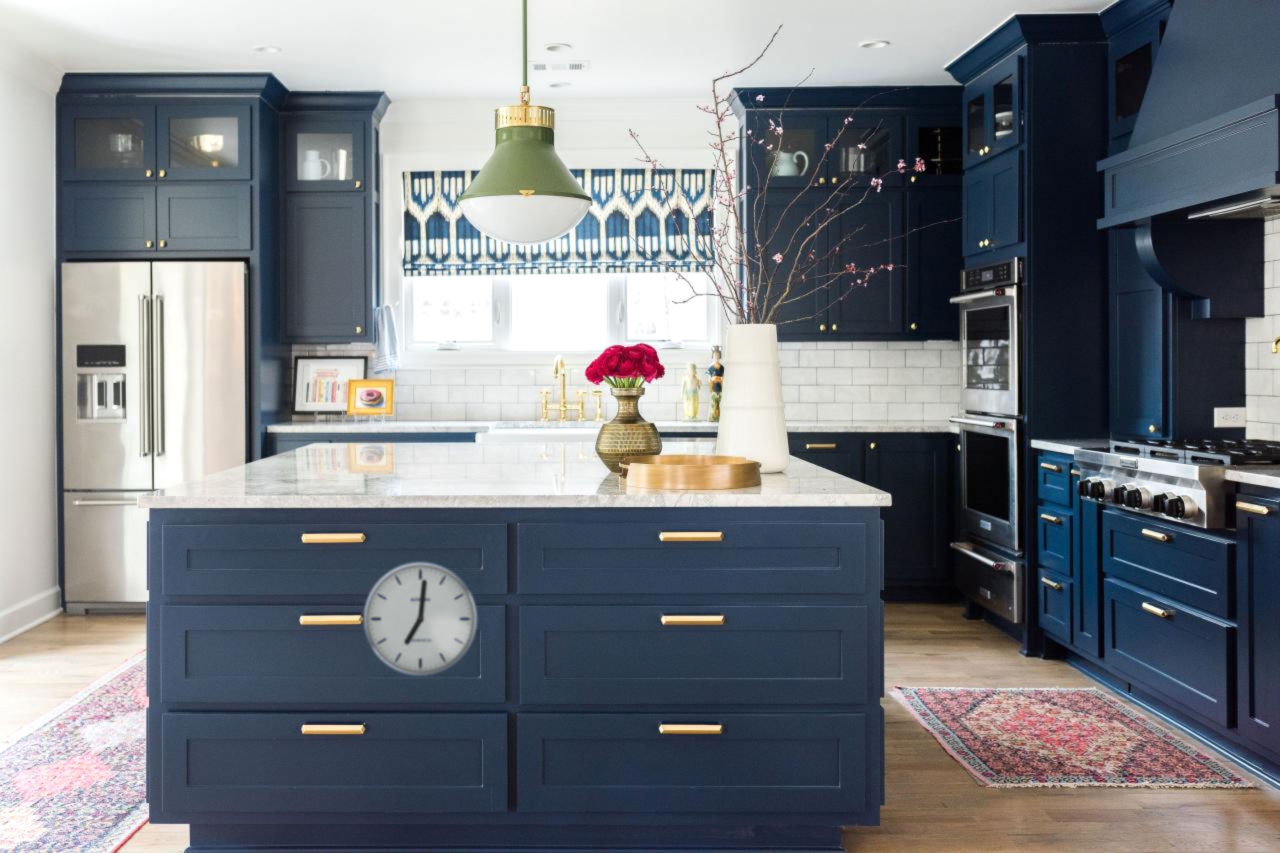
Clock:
{"hour": 7, "minute": 1}
